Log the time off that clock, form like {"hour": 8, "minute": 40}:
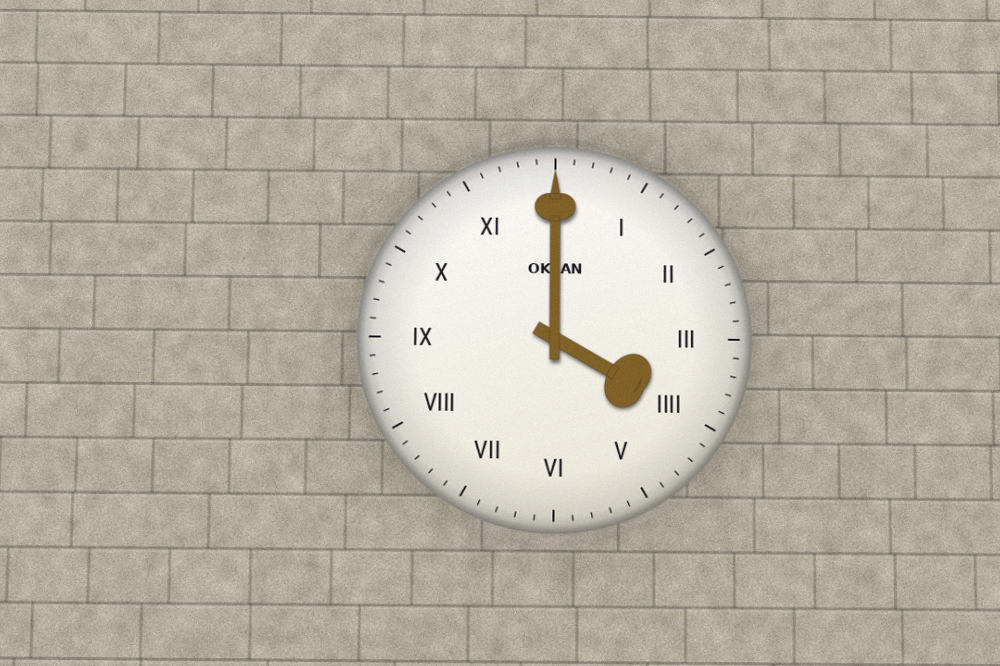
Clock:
{"hour": 4, "minute": 0}
